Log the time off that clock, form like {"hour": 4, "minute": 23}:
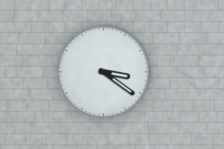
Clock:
{"hour": 3, "minute": 21}
